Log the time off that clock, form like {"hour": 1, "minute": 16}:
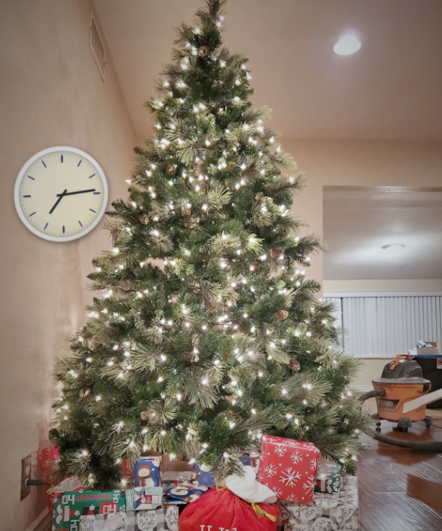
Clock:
{"hour": 7, "minute": 14}
